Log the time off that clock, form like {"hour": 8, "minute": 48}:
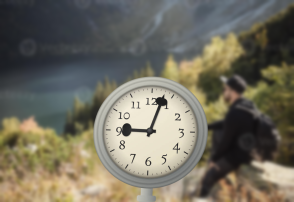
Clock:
{"hour": 9, "minute": 3}
